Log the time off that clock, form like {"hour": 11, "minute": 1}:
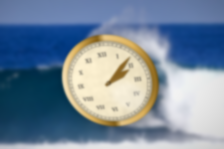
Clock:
{"hour": 2, "minute": 8}
